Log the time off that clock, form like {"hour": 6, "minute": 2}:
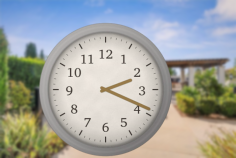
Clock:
{"hour": 2, "minute": 19}
